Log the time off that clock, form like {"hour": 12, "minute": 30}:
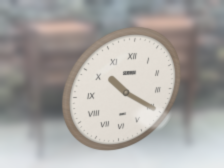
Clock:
{"hour": 10, "minute": 20}
